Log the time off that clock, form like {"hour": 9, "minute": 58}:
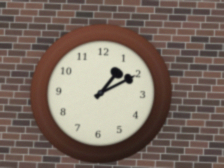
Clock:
{"hour": 1, "minute": 10}
